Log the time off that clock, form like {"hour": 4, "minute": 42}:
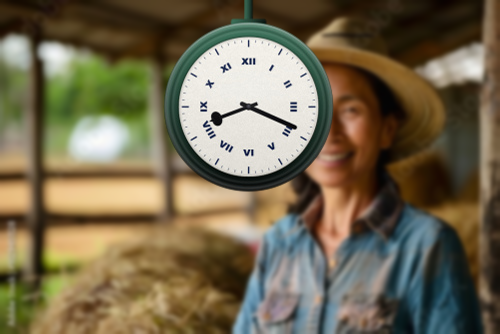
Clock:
{"hour": 8, "minute": 19}
